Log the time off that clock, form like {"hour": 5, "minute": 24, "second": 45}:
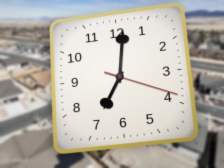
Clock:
{"hour": 7, "minute": 1, "second": 19}
